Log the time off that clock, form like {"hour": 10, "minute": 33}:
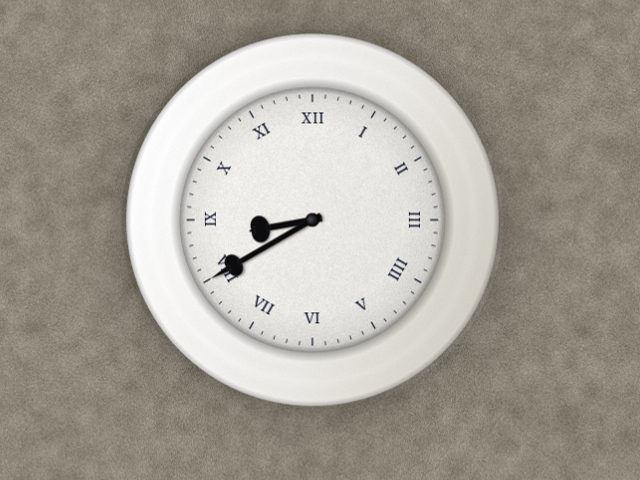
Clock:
{"hour": 8, "minute": 40}
